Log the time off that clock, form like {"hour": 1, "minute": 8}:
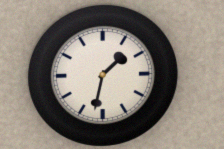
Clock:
{"hour": 1, "minute": 32}
